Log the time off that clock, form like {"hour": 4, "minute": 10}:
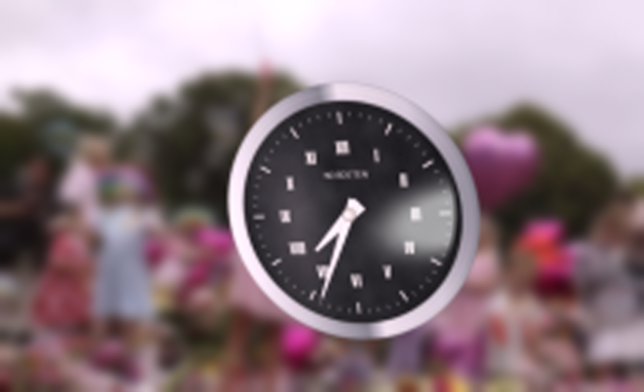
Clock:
{"hour": 7, "minute": 34}
